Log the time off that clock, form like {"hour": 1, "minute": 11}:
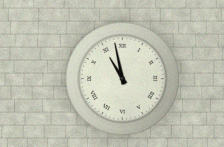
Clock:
{"hour": 10, "minute": 58}
